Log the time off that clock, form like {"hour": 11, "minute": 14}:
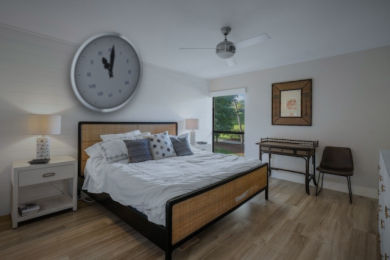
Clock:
{"hour": 11, "minute": 1}
